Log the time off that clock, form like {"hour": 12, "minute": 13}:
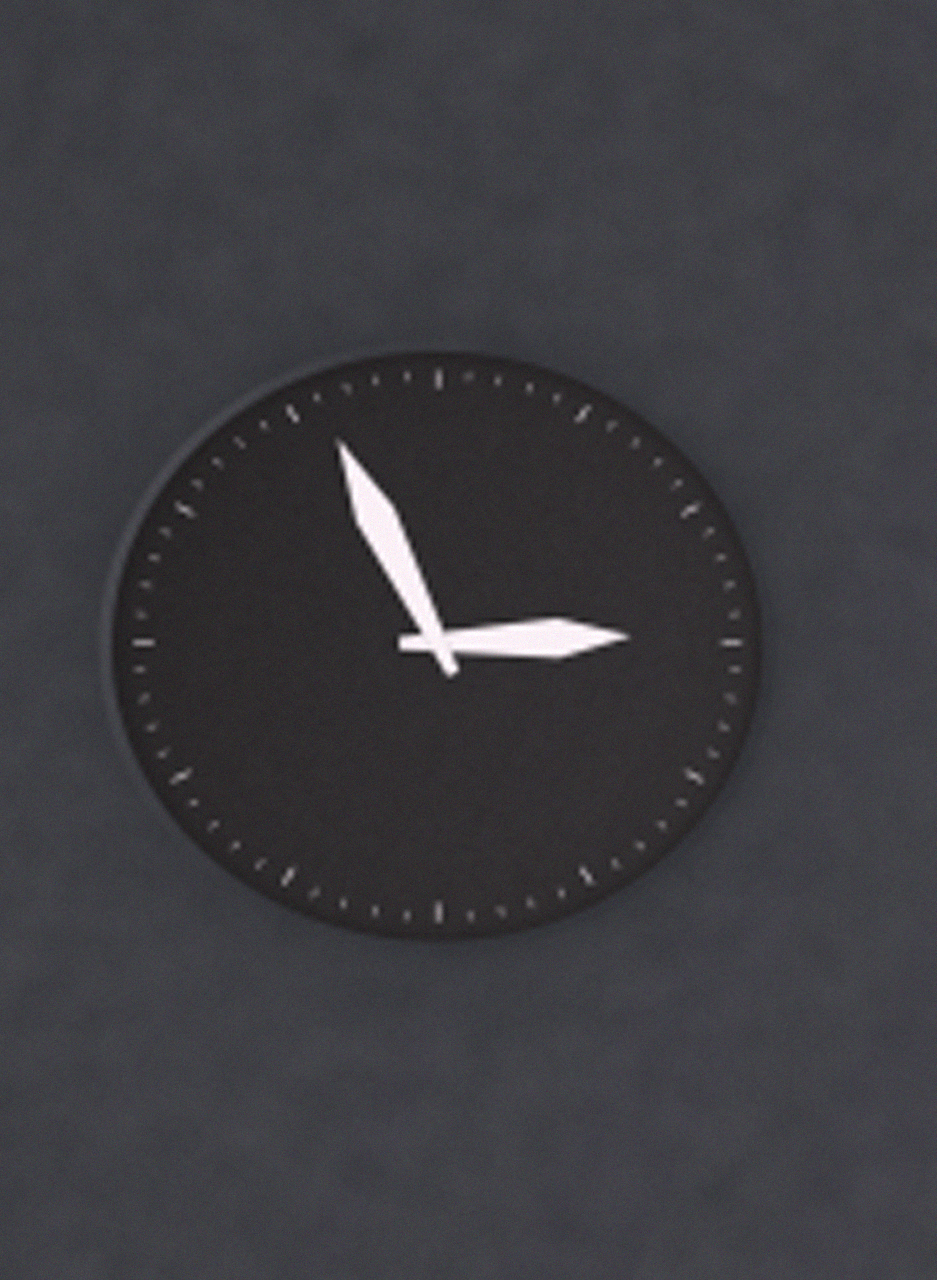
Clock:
{"hour": 2, "minute": 56}
